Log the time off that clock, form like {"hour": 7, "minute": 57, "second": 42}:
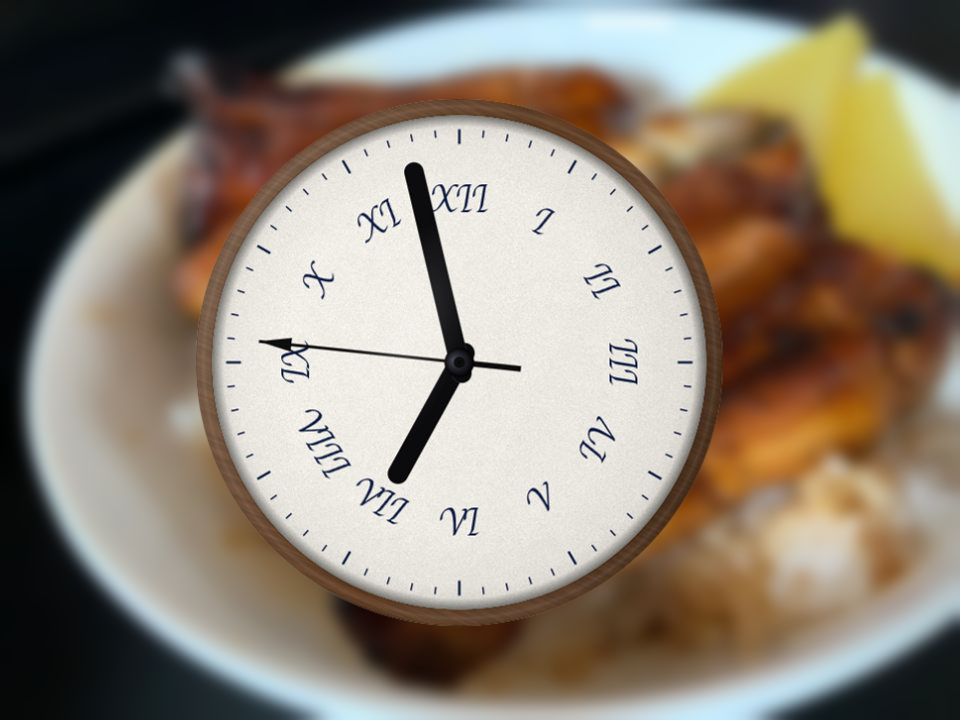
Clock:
{"hour": 6, "minute": 57, "second": 46}
